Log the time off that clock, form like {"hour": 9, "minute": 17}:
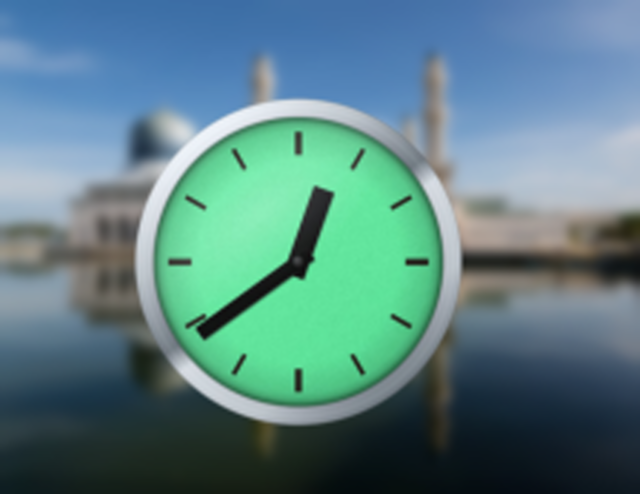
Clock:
{"hour": 12, "minute": 39}
